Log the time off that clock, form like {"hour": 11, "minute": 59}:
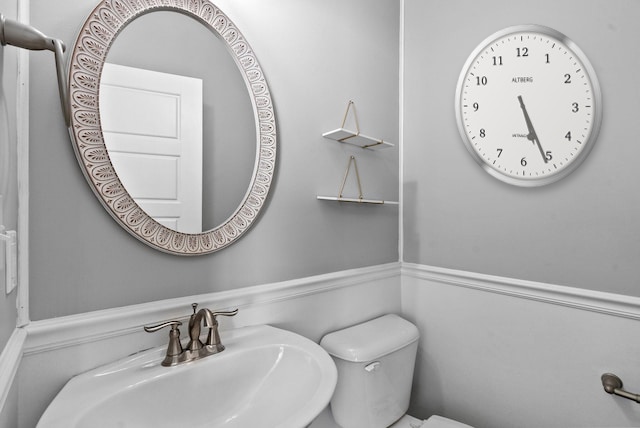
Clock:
{"hour": 5, "minute": 26}
